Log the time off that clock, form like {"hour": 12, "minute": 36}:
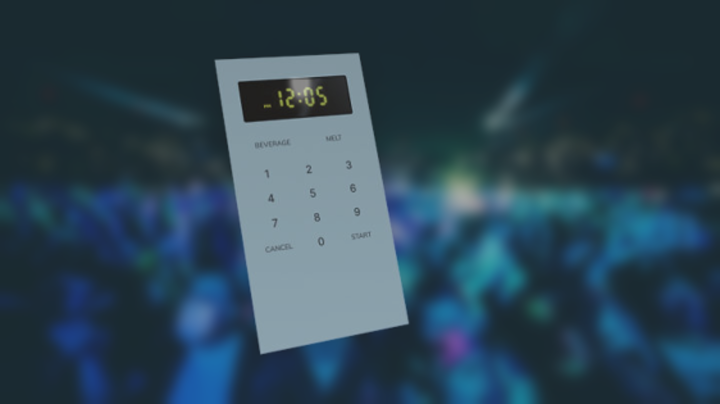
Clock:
{"hour": 12, "minute": 5}
